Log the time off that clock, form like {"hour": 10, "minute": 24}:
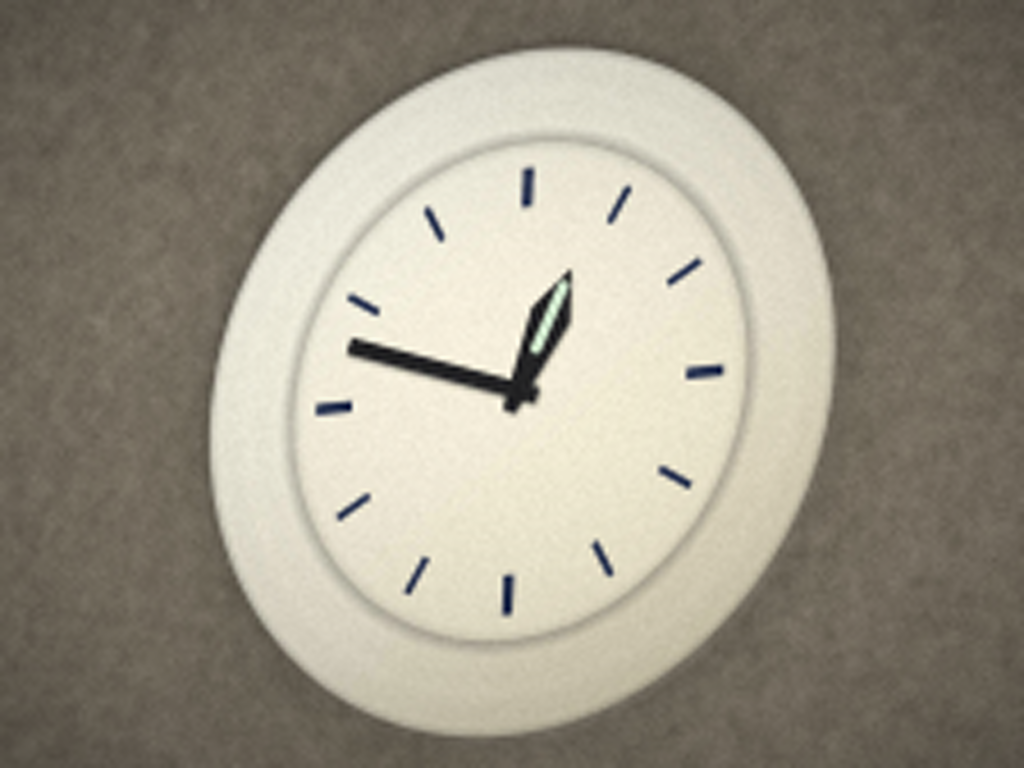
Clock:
{"hour": 12, "minute": 48}
